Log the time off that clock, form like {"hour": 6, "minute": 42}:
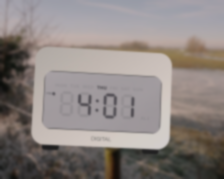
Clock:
{"hour": 4, "minute": 1}
